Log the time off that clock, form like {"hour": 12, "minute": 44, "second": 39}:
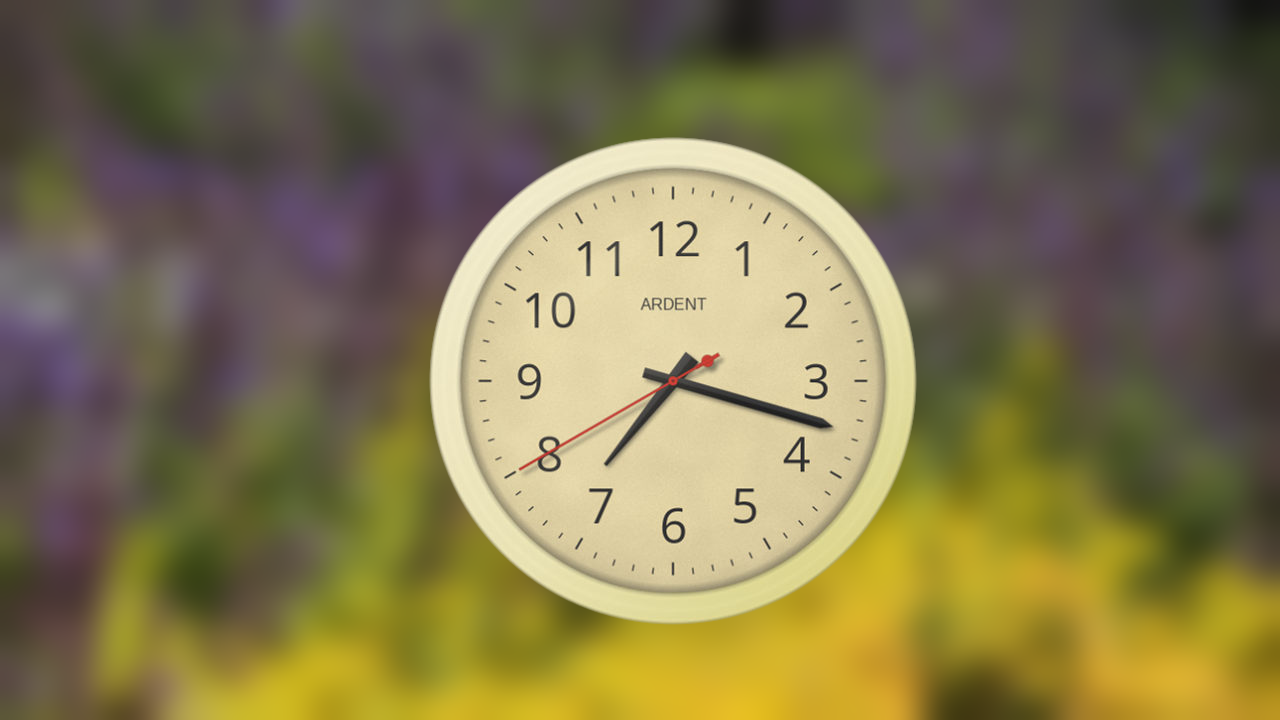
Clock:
{"hour": 7, "minute": 17, "second": 40}
